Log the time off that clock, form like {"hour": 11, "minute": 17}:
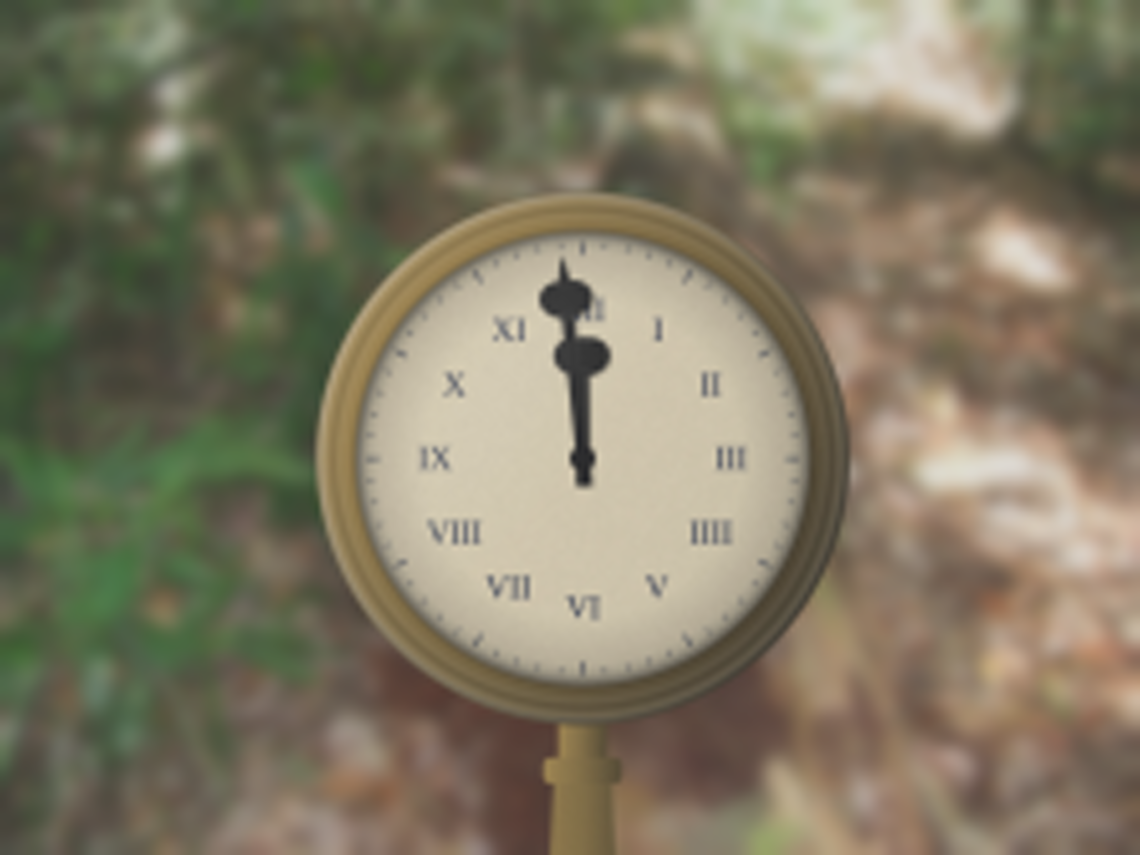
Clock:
{"hour": 11, "minute": 59}
